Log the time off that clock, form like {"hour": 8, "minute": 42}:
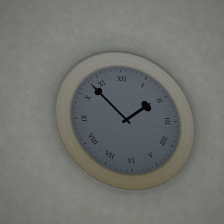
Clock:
{"hour": 1, "minute": 53}
